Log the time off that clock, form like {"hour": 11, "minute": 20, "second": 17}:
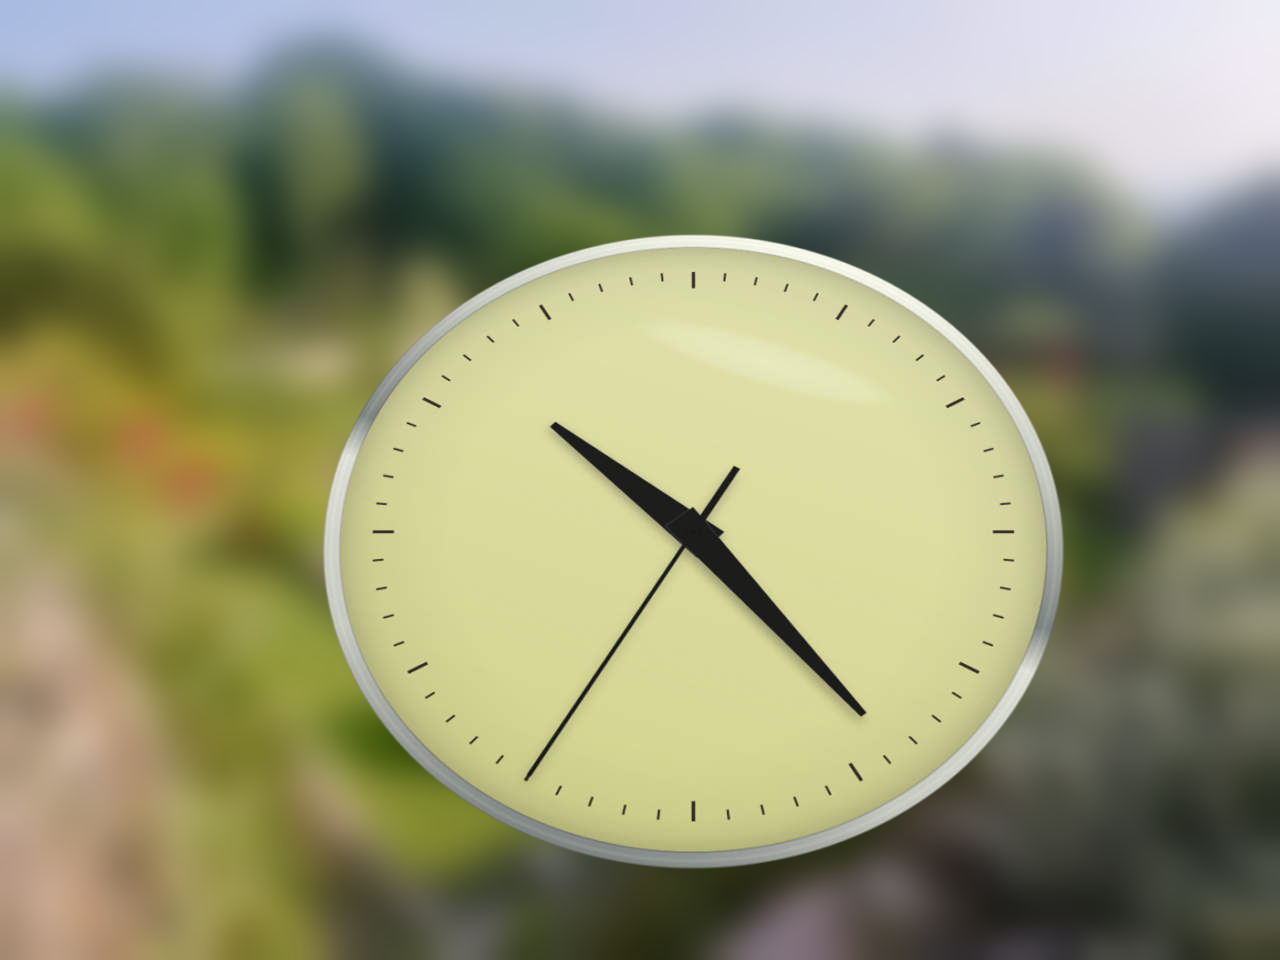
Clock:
{"hour": 10, "minute": 23, "second": 35}
